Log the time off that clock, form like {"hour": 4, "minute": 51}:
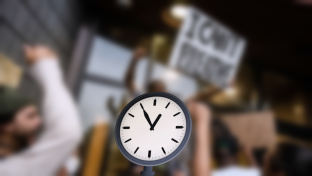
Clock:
{"hour": 12, "minute": 55}
